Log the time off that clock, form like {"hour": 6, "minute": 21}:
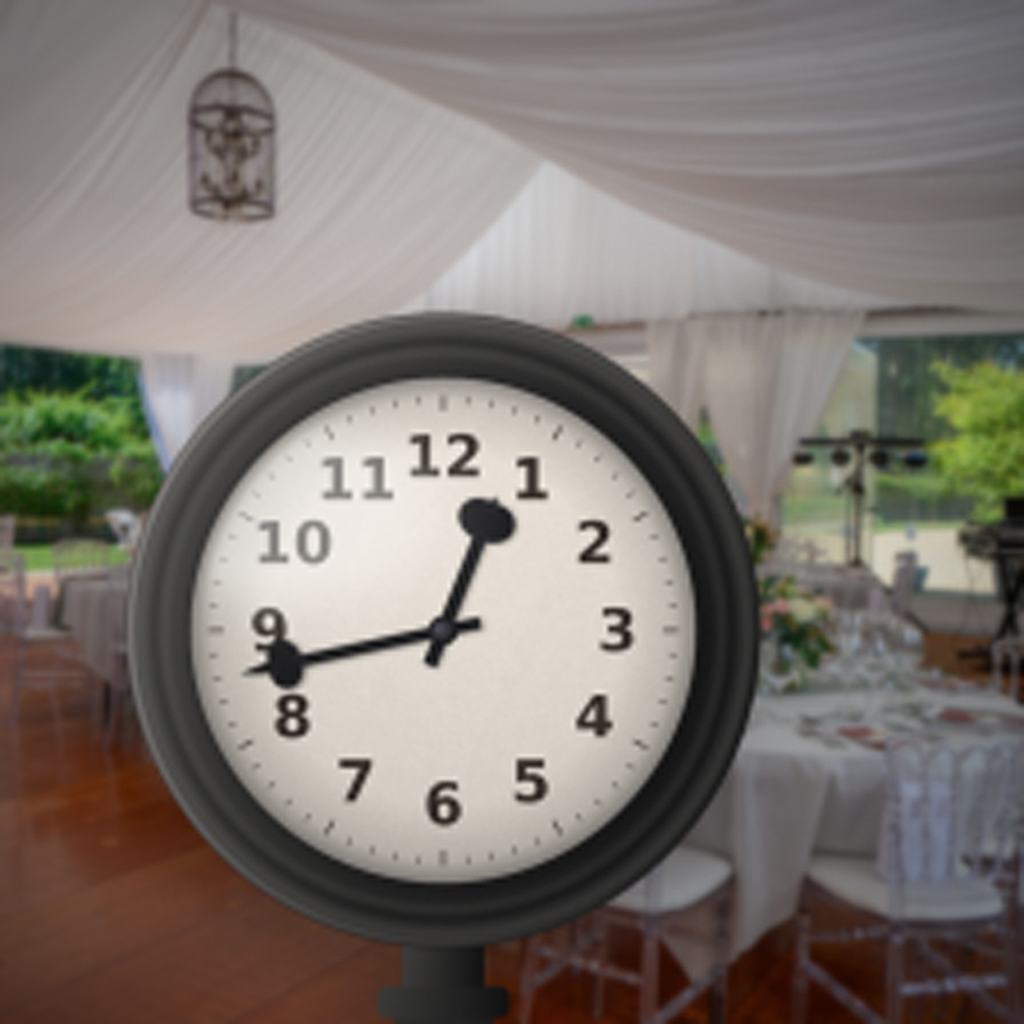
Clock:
{"hour": 12, "minute": 43}
